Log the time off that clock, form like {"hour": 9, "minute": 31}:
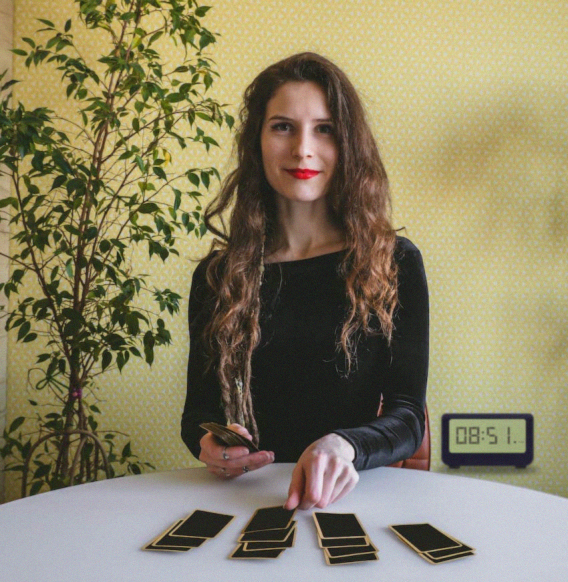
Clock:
{"hour": 8, "minute": 51}
